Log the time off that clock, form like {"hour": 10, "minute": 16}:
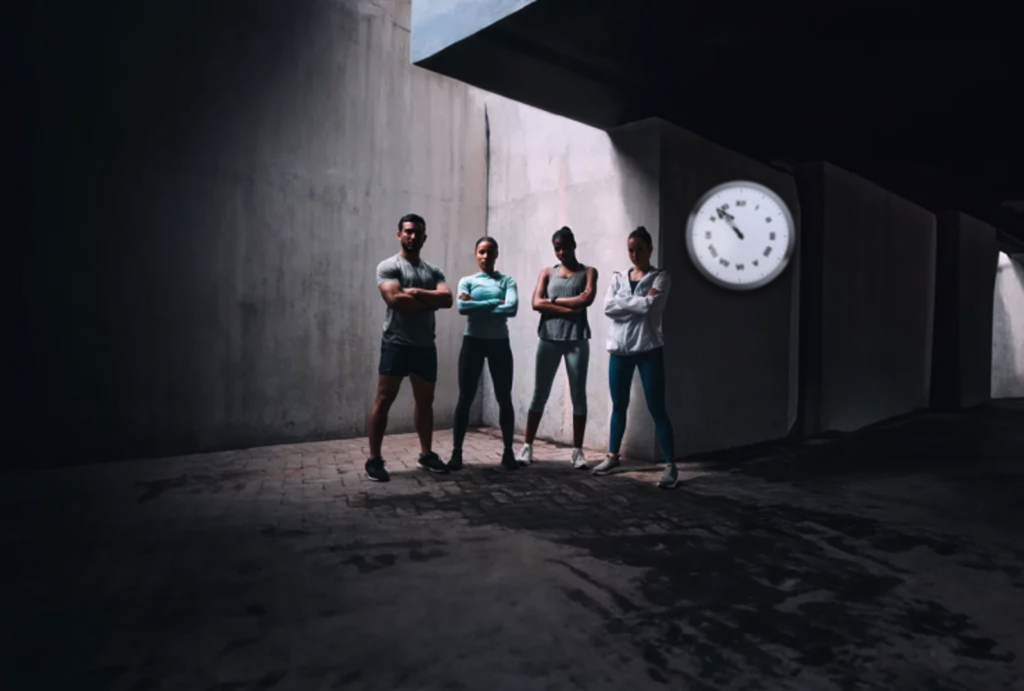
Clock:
{"hour": 10, "minute": 53}
